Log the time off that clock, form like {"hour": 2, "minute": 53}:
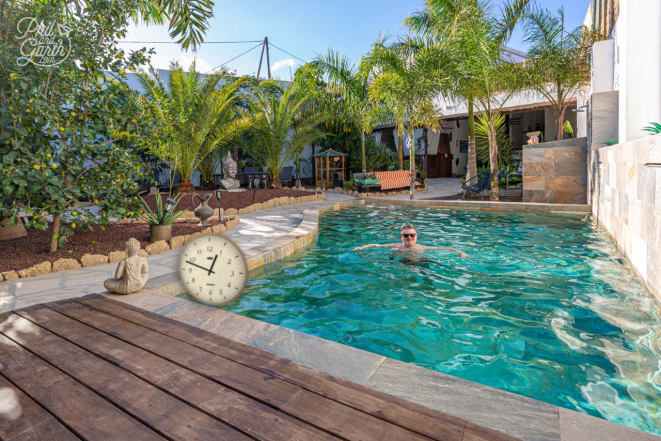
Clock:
{"hour": 12, "minute": 48}
